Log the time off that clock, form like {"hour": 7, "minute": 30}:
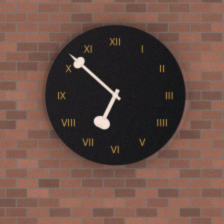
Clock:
{"hour": 6, "minute": 52}
